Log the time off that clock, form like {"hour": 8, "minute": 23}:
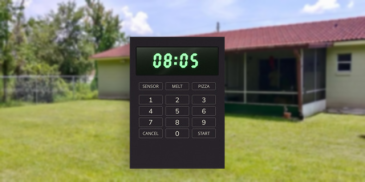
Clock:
{"hour": 8, "minute": 5}
